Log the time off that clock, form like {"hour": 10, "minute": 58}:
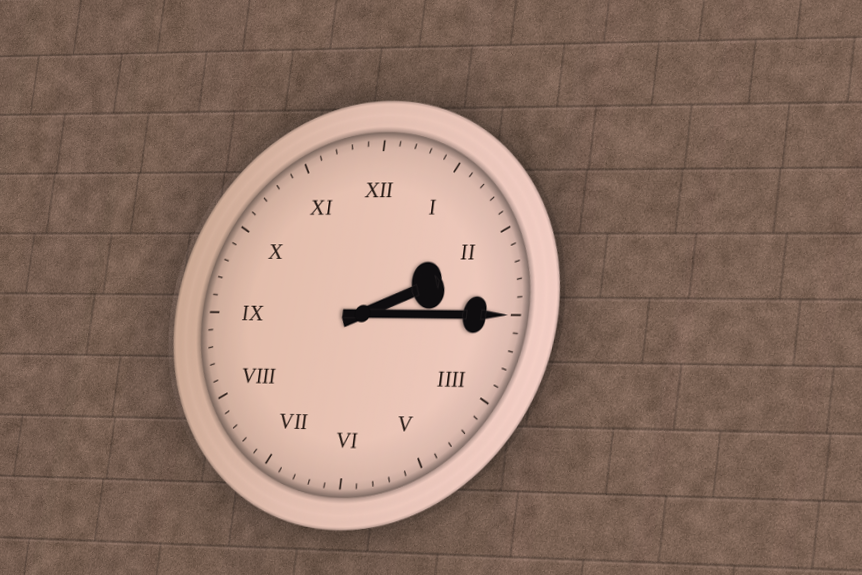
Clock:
{"hour": 2, "minute": 15}
